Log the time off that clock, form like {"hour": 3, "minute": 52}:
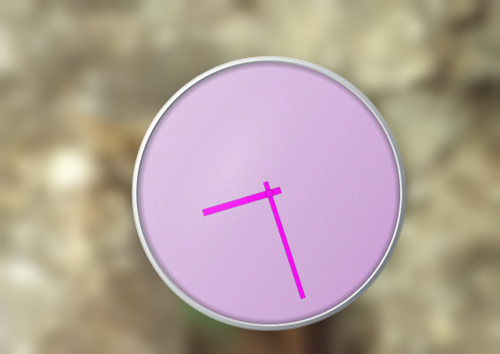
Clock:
{"hour": 8, "minute": 27}
